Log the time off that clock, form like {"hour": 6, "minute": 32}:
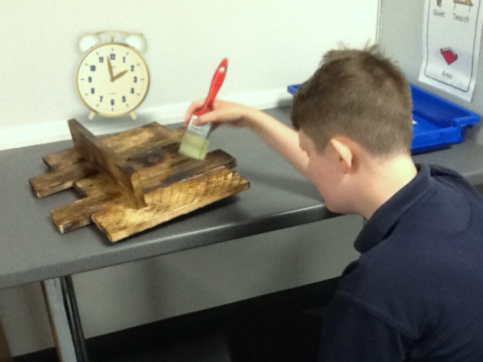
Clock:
{"hour": 1, "minute": 58}
